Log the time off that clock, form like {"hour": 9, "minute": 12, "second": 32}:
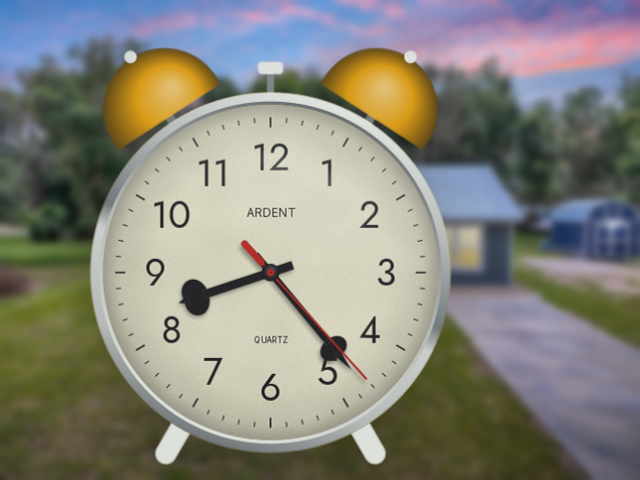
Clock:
{"hour": 8, "minute": 23, "second": 23}
